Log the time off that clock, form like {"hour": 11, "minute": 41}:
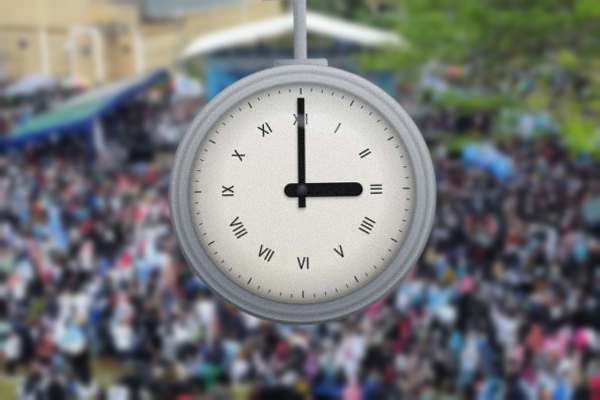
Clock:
{"hour": 3, "minute": 0}
